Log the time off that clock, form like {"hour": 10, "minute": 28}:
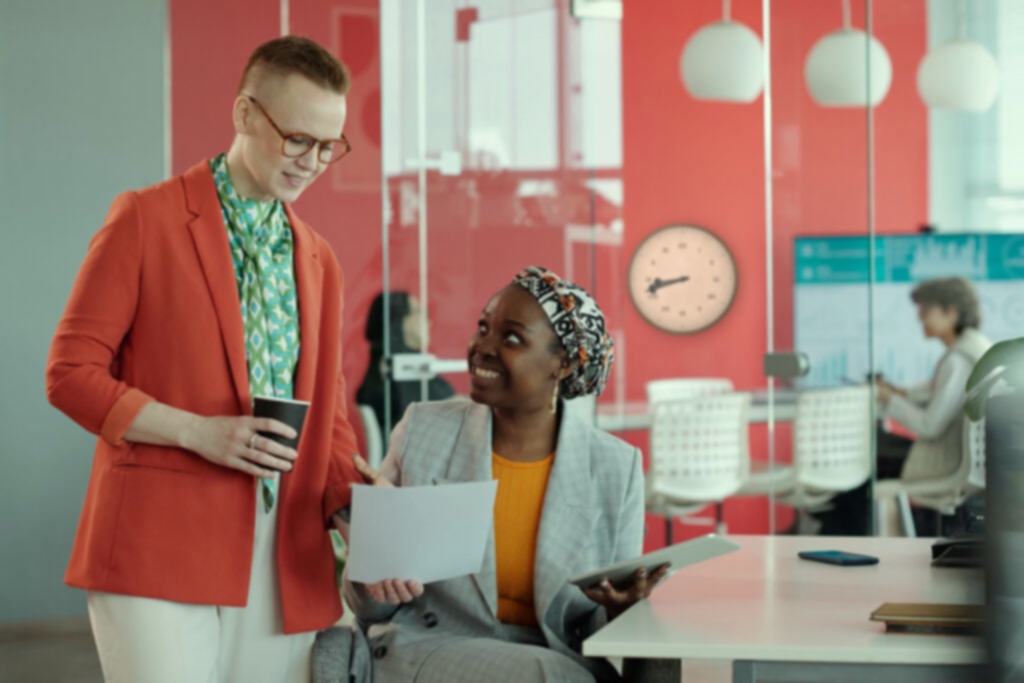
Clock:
{"hour": 8, "minute": 42}
